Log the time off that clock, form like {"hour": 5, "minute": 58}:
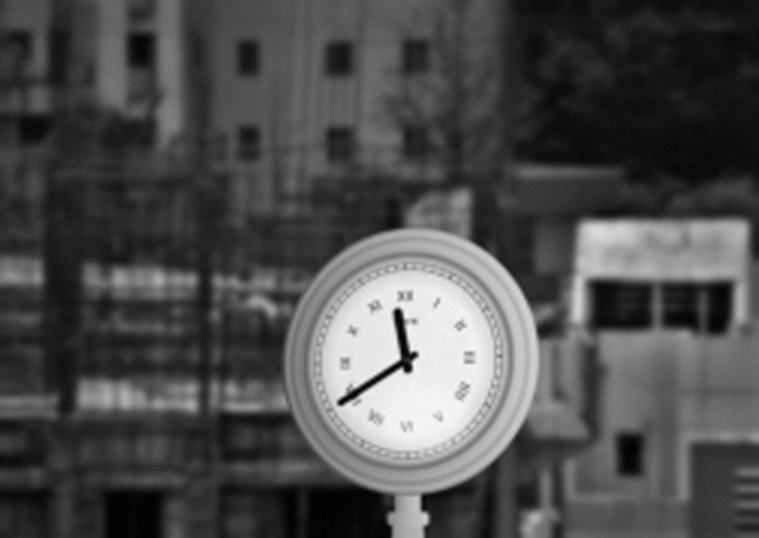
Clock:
{"hour": 11, "minute": 40}
